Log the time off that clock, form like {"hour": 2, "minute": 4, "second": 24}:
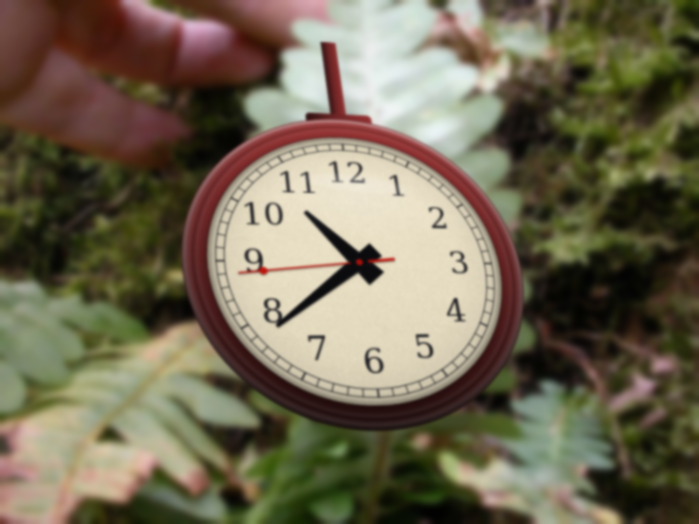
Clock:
{"hour": 10, "minute": 38, "second": 44}
